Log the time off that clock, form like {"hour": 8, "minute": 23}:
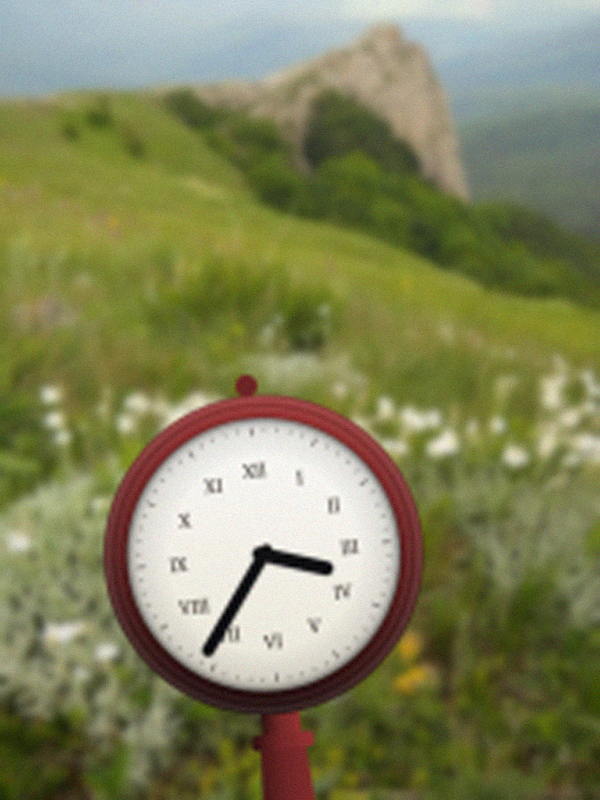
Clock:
{"hour": 3, "minute": 36}
